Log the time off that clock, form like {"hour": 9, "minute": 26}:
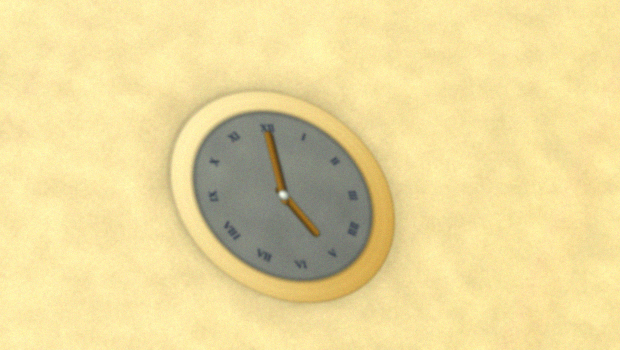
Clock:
{"hour": 5, "minute": 0}
